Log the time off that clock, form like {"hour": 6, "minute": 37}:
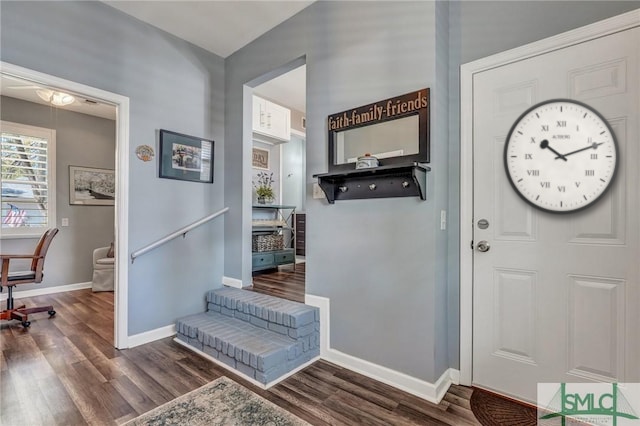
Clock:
{"hour": 10, "minute": 12}
